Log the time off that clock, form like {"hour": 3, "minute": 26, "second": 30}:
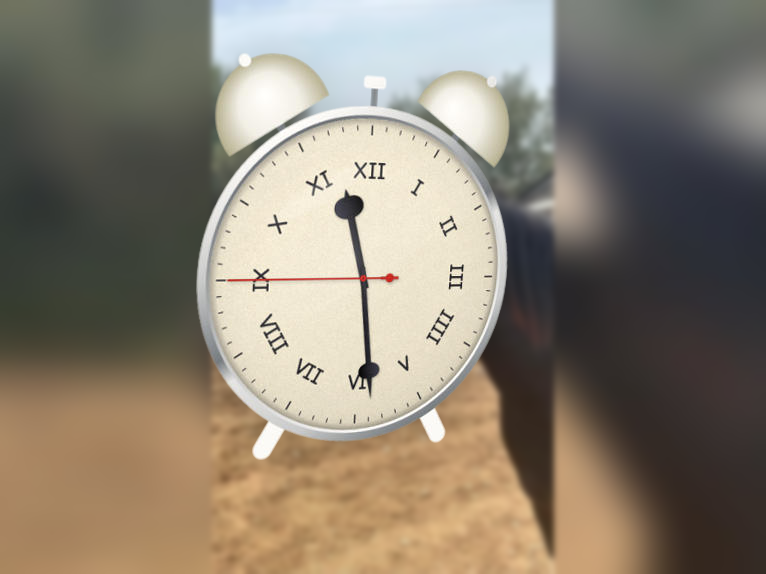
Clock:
{"hour": 11, "minute": 28, "second": 45}
